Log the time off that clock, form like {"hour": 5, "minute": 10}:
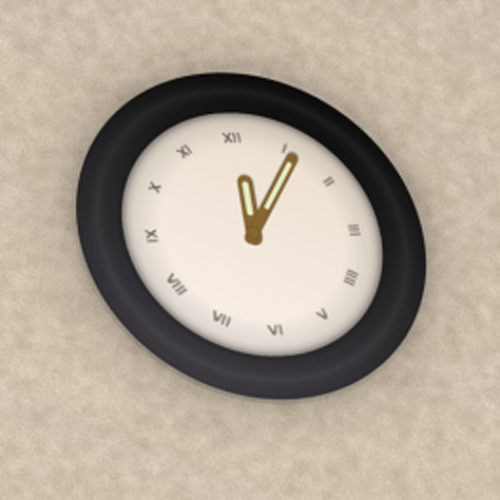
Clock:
{"hour": 12, "minute": 6}
